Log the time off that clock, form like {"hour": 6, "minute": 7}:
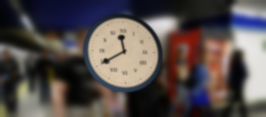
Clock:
{"hour": 11, "minute": 40}
